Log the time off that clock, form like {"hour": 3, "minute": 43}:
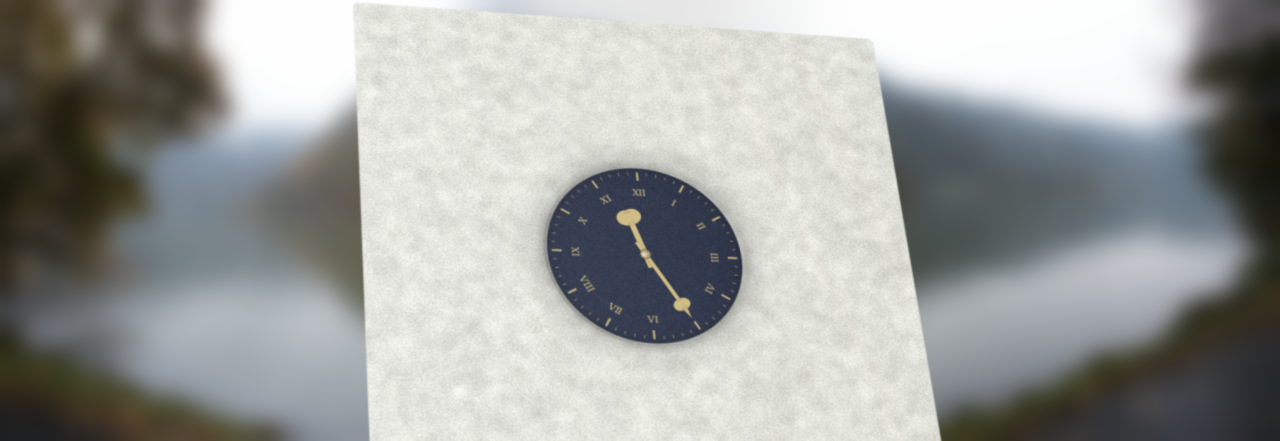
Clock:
{"hour": 11, "minute": 25}
